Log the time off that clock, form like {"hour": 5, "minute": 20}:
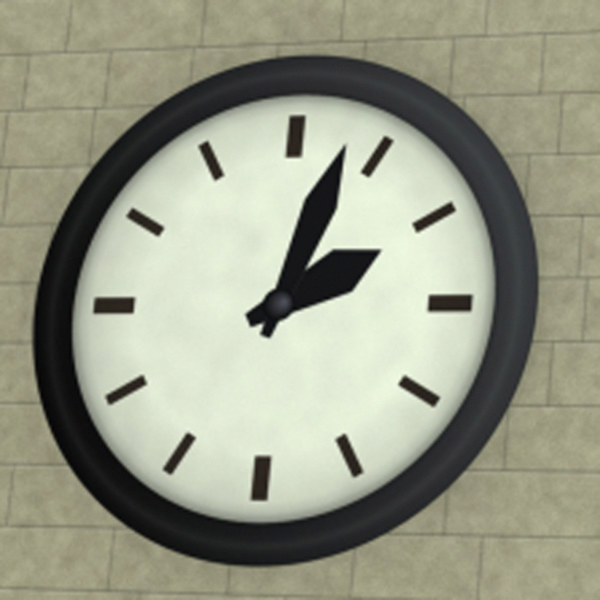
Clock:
{"hour": 2, "minute": 3}
